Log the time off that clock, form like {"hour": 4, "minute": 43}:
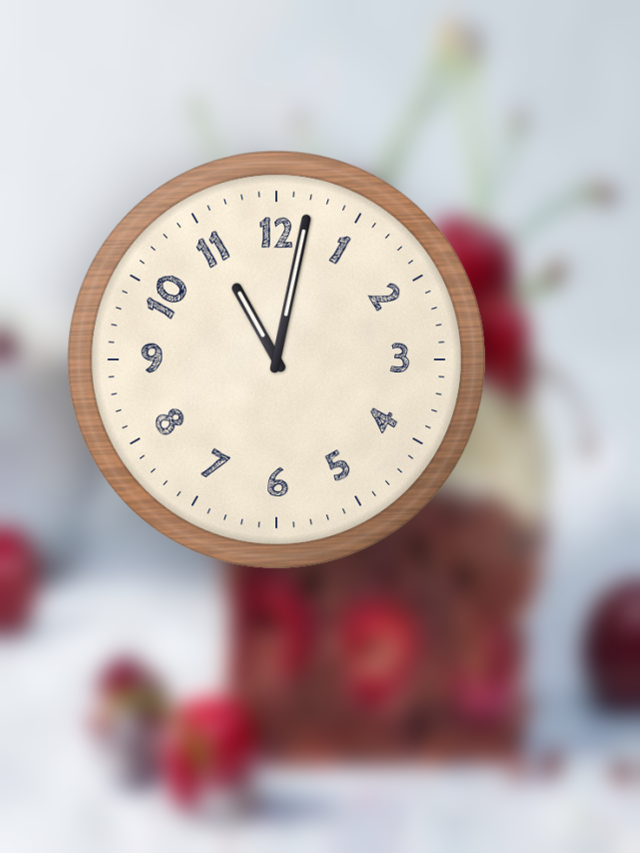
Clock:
{"hour": 11, "minute": 2}
